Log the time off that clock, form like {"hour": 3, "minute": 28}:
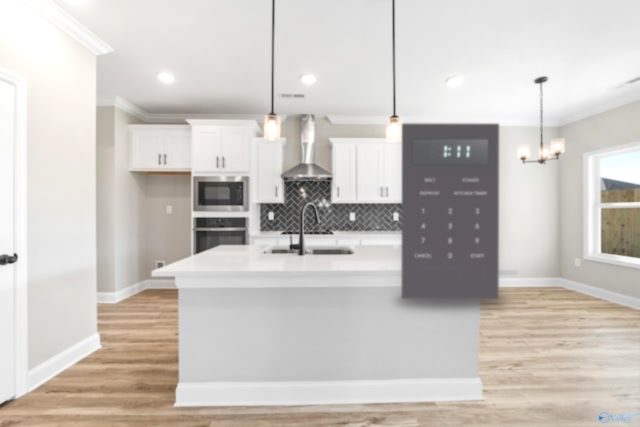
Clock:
{"hour": 1, "minute": 11}
